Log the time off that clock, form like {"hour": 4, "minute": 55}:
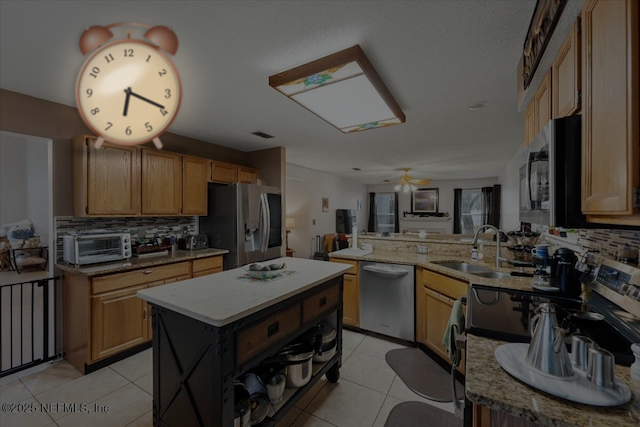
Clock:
{"hour": 6, "minute": 19}
